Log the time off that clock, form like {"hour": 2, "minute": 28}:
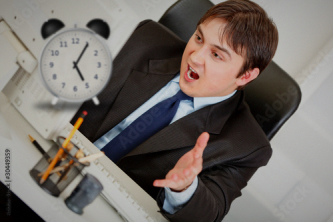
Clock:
{"hour": 5, "minute": 5}
